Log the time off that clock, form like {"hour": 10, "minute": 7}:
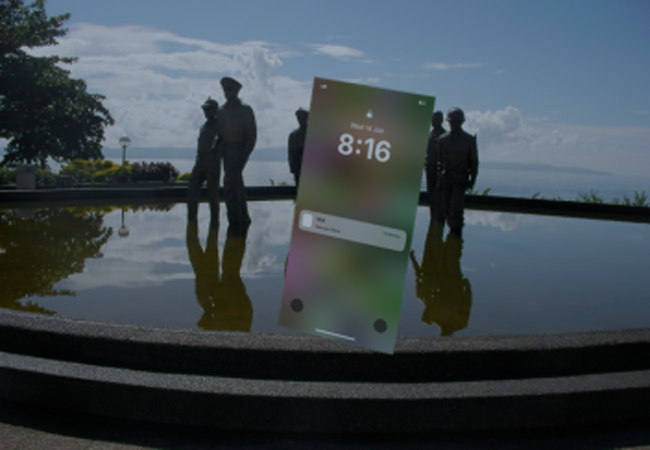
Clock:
{"hour": 8, "minute": 16}
